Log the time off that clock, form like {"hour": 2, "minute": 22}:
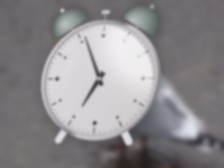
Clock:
{"hour": 6, "minute": 56}
